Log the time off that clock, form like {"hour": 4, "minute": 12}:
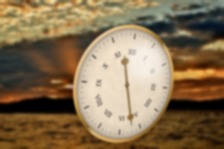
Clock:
{"hour": 11, "minute": 27}
